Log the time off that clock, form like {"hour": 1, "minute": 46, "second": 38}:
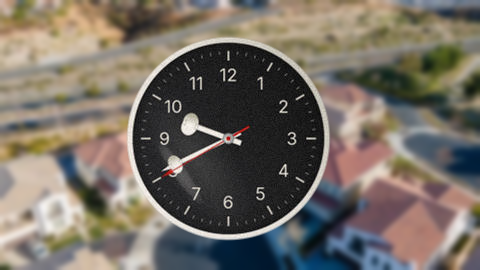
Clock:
{"hour": 9, "minute": 40, "second": 40}
